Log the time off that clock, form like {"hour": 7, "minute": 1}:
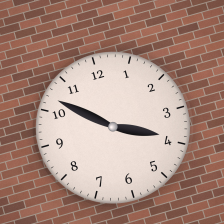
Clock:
{"hour": 3, "minute": 52}
